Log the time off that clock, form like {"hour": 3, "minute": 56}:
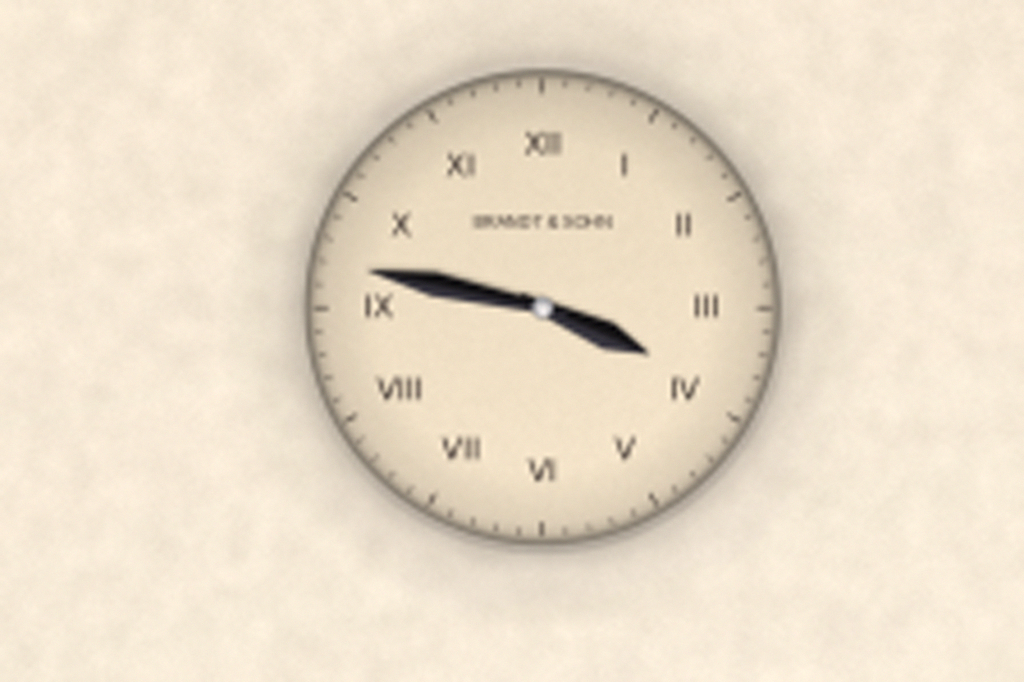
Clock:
{"hour": 3, "minute": 47}
